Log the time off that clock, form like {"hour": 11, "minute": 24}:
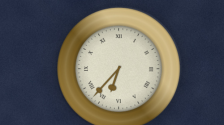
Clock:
{"hour": 6, "minute": 37}
